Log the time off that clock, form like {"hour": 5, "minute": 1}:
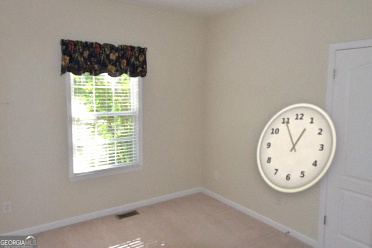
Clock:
{"hour": 12, "minute": 55}
